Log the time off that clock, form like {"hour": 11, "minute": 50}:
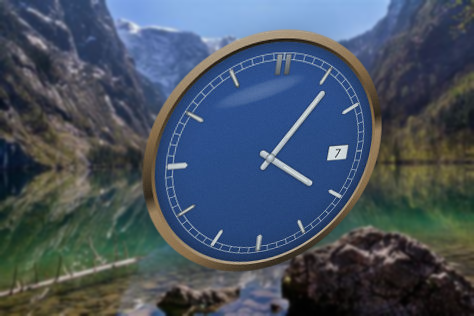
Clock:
{"hour": 4, "minute": 6}
